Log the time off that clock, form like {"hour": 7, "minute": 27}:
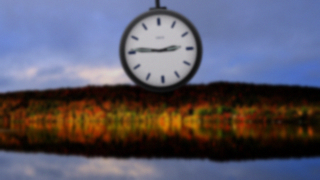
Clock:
{"hour": 2, "minute": 46}
